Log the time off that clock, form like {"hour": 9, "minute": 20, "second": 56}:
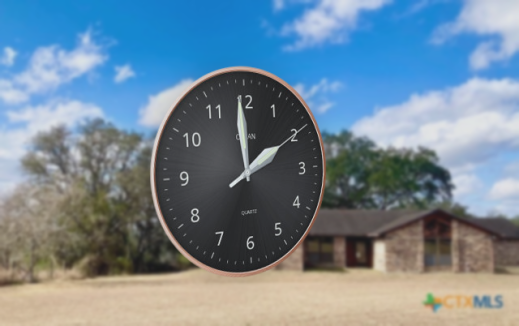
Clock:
{"hour": 1, "minute": 59, "second": 10}
